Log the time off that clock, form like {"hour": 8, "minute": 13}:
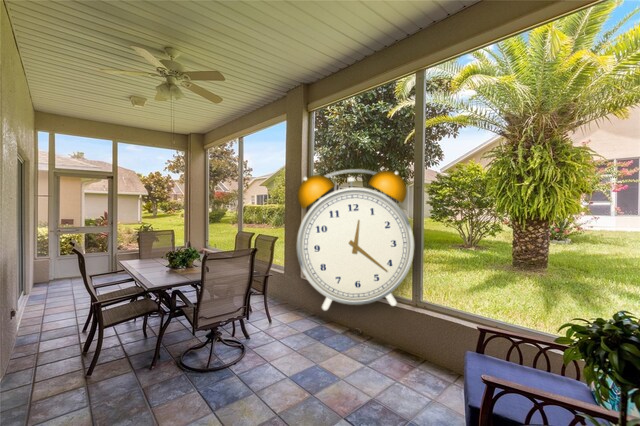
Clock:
{"hour": 12, "minute": 22}
